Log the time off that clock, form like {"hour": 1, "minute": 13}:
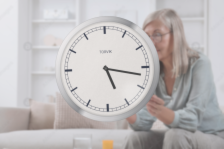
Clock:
{"hour": 5, "minute": 17}
